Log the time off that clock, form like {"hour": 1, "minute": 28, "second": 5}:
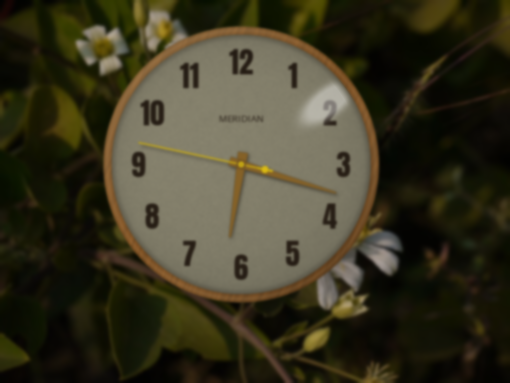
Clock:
{"hour": 6, "minute": 17, "second": 47}
